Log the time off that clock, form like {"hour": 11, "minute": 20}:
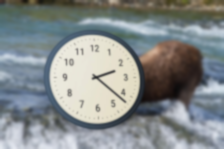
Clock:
{"hour": 2, "minute": 22}
